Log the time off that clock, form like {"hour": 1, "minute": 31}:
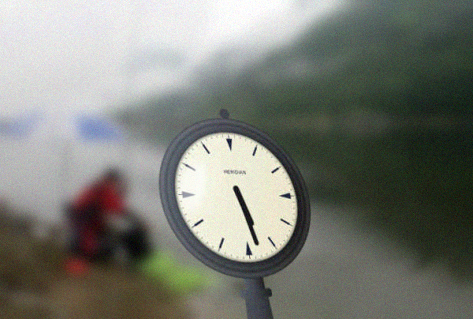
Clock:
{"hour": 5, "minute": 28}
